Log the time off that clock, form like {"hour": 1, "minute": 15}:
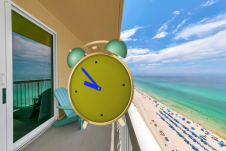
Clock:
{"hour": 9, "minute": 54}
